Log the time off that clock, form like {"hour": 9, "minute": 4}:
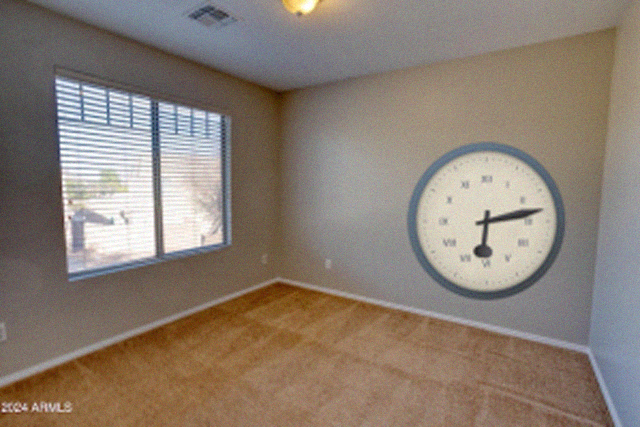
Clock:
{"hour": 6, "minute": 13}
